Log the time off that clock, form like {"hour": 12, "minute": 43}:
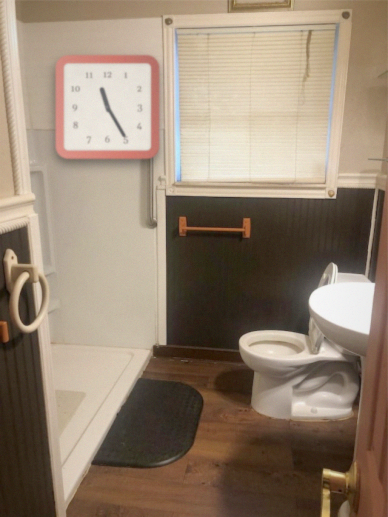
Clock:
{"hour": 11, "minute": 25}
